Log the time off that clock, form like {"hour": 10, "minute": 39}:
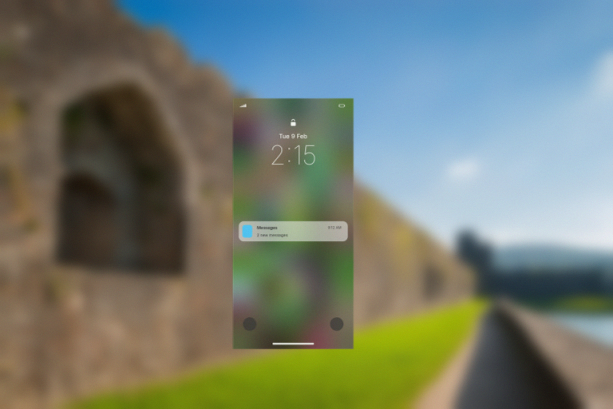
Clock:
{"hour": 2, "minute": 15}
